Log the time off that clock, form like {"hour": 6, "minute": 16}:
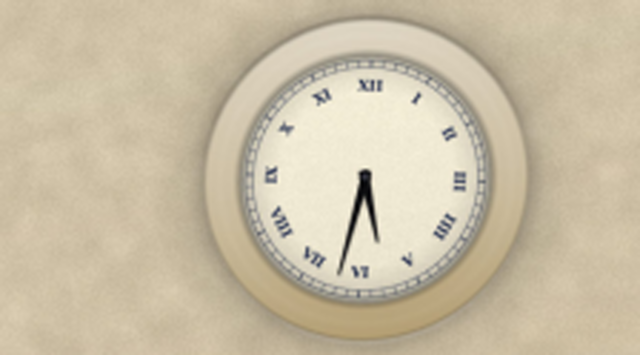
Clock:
{"hour": 5, "minute": 32}
